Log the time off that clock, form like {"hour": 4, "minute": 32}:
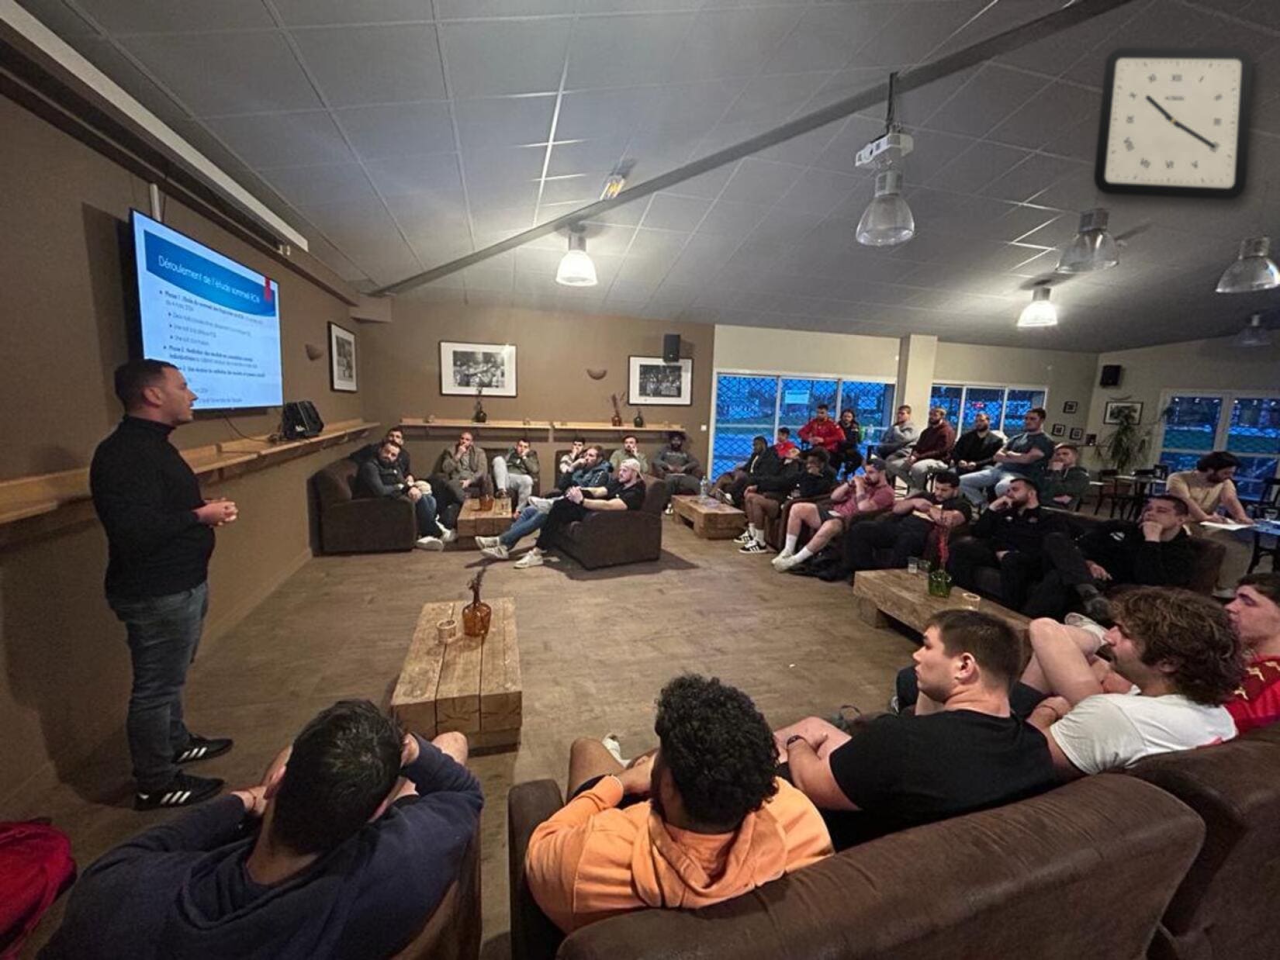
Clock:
{"hour": 10, "minute": 20}
